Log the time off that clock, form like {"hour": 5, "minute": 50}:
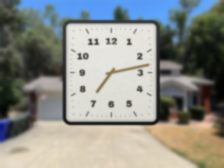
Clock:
{"hour": 7, "minute": 13}
